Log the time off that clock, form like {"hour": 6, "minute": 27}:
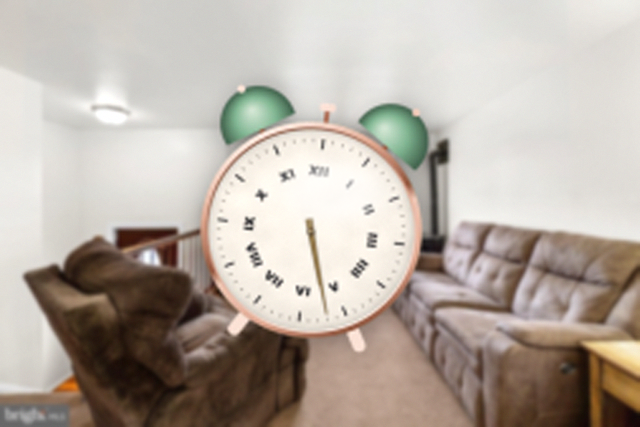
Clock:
{"hour": 5, "minute": 27}
